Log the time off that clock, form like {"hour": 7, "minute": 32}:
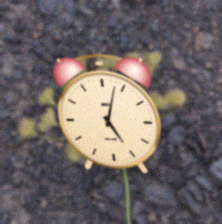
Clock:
{"hour": 5, "minute": 3}
